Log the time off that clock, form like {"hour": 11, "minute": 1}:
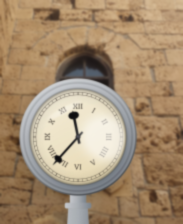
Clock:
{"hour": 11, "minute": 37}
